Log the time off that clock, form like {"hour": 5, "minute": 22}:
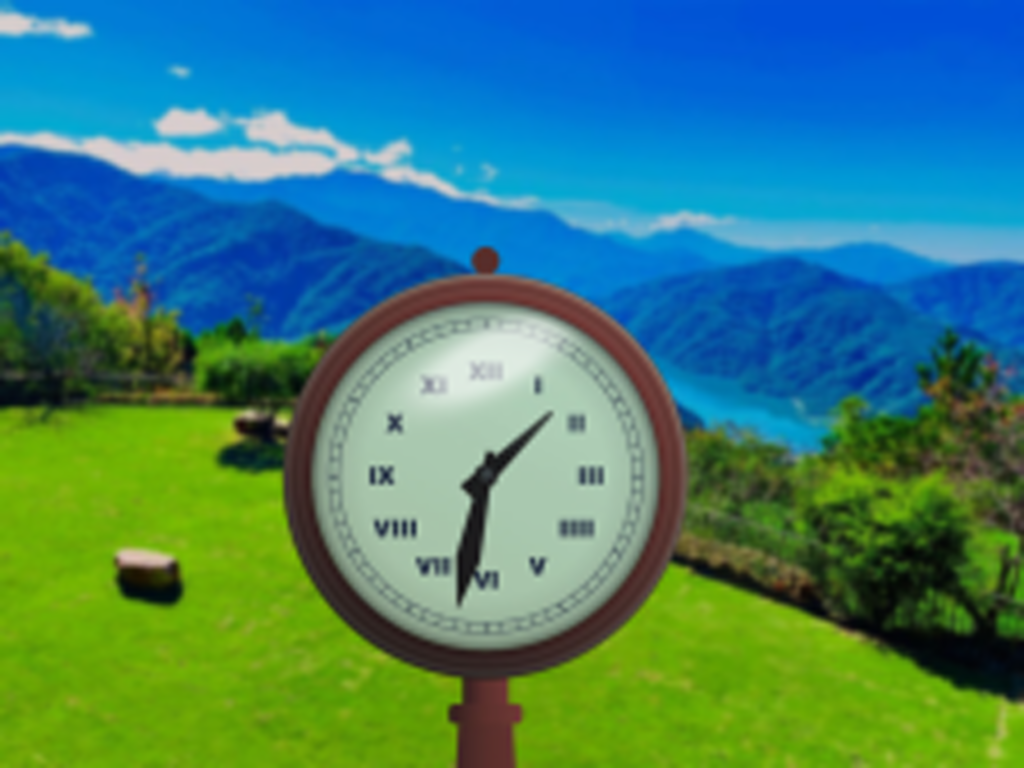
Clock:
{"hour": 1, "minute": 32}
